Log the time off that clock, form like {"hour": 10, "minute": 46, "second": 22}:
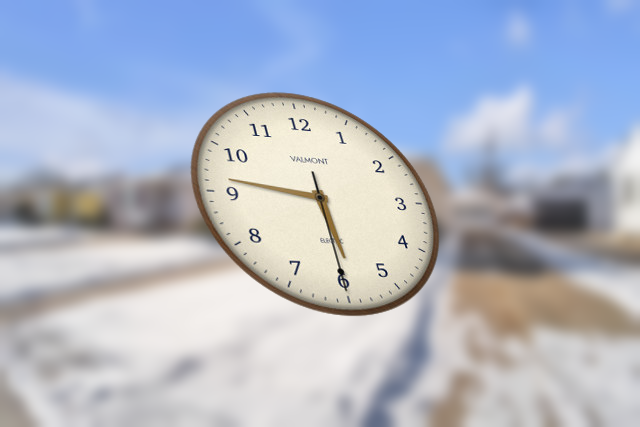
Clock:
{"hour": 5, "minute": 46, "second": 30}
